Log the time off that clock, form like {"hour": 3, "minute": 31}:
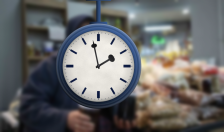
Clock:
{"hour": 1, "minute": 58}
